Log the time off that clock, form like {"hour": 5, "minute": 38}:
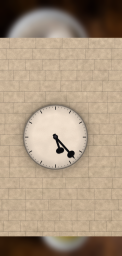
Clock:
{"hour": 5, "minute": 23}
